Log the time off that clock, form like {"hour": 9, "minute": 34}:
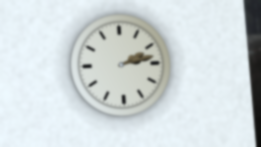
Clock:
{"hour": 2, "minute": 13}
